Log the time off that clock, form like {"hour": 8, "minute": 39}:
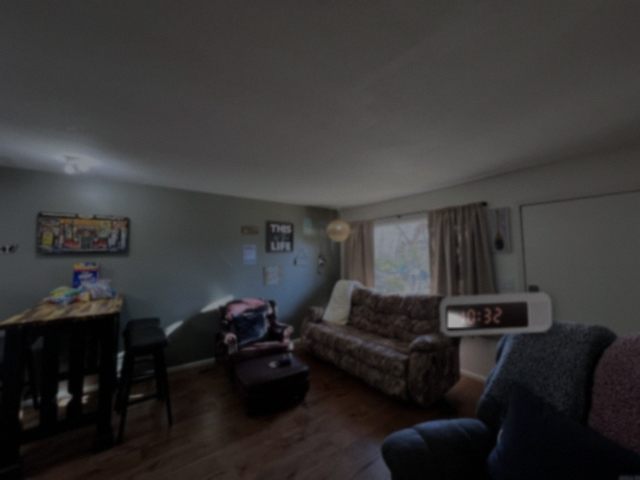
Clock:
{"hour": 10, "minute": 32}
